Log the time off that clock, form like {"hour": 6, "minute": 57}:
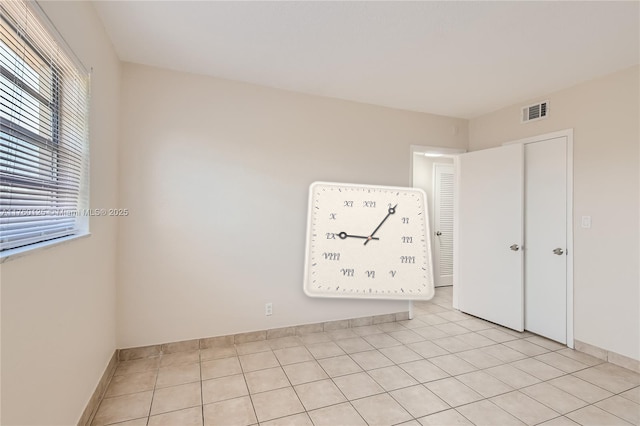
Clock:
{"hour": 9, "minute": 6}
